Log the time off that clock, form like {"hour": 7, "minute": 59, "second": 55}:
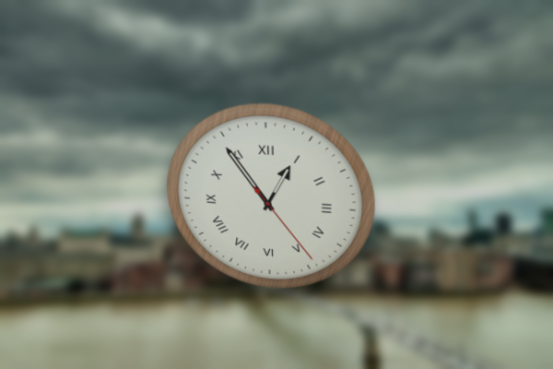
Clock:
{"hour": 12, "minute": 54, "second": 24}
